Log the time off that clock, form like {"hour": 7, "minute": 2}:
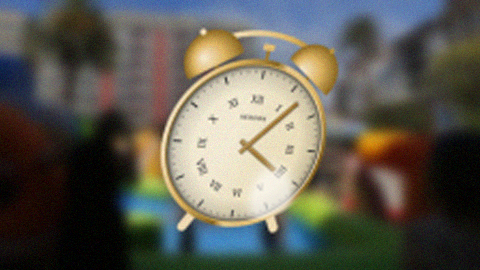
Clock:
{"hour": 4, "minute": 7}
